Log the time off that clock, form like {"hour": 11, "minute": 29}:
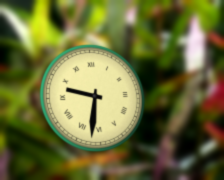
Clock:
{"hour": 9, "minute": 32}
